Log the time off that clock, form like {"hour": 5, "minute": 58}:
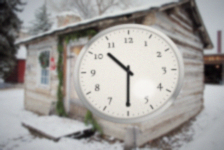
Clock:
{"hour": 10, "minute": 30}
